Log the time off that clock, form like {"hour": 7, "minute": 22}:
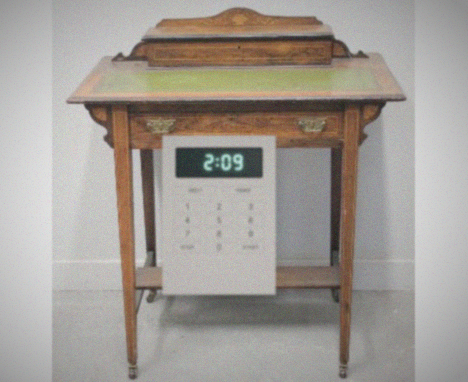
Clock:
{"hour": 2, "minute": 9}
